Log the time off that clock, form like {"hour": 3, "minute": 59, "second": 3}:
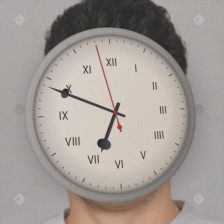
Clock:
{"hour": 6, "minute": 48, "second": 58}
